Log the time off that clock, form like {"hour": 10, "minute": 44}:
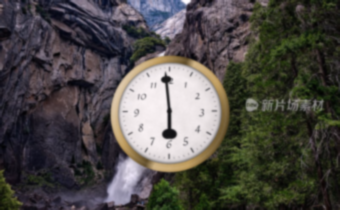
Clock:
{"hour": 5, "minute": 59}
